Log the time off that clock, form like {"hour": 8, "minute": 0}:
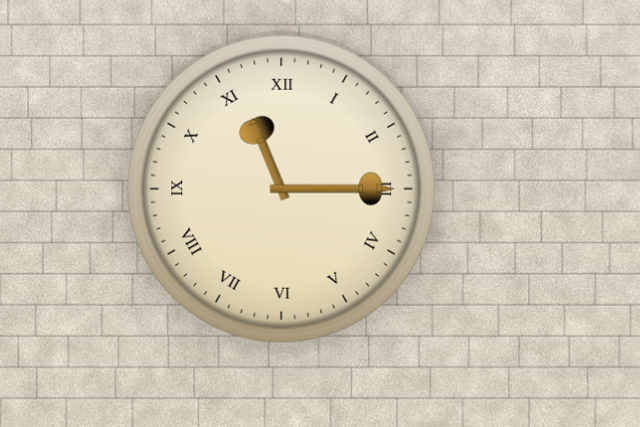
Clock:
{"hour": 11, "minute": 15}
